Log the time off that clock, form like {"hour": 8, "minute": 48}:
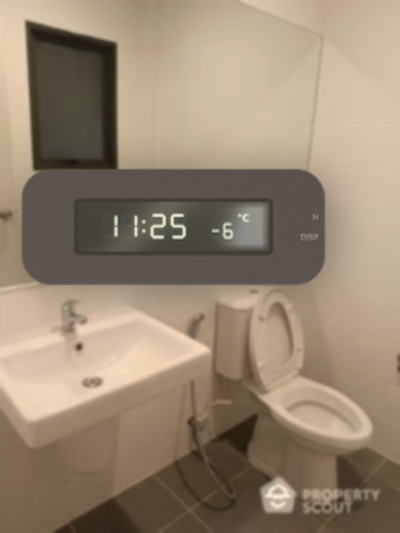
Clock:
{"hour": 11, "minute": 25}
